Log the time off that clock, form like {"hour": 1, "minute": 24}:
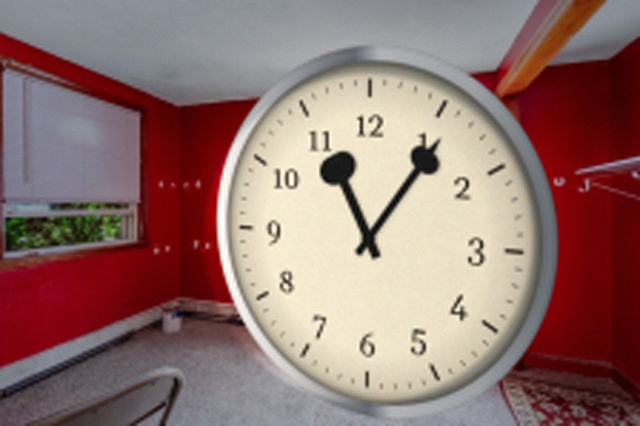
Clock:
{"hour": 11, "minute": 6}
